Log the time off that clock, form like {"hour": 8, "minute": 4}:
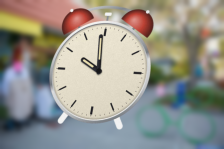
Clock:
{"hour": 9, "minute": 59}
